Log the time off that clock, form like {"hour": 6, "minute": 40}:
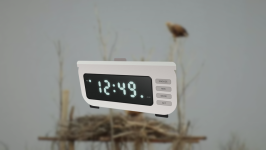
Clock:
{"hour": 12, "minute": 49}
